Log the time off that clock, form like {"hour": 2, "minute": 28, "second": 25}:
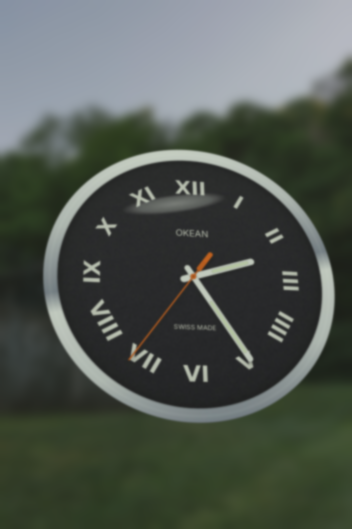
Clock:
{"hour": 2, "minute": 24, "second": 36}
